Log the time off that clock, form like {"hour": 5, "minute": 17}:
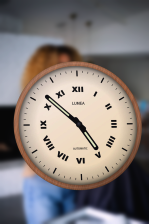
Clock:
{"hour": 4, "minute": 52}
